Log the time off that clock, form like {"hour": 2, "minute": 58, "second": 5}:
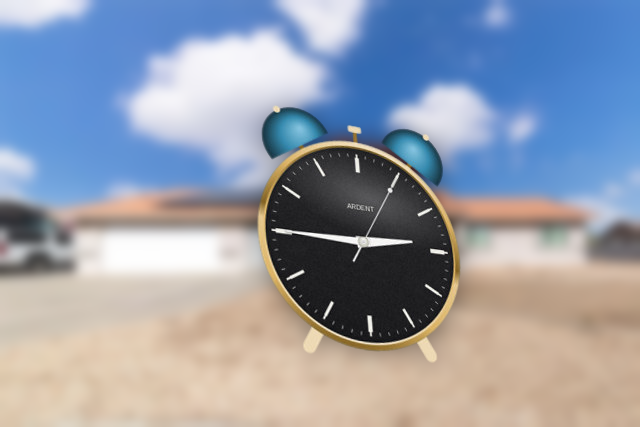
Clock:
{"hour": 2, "minute": 45, "second": 5}
